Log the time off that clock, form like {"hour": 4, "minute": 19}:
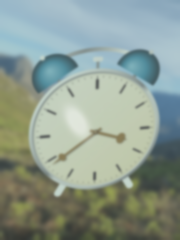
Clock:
{"hour": 3, "minute": 39}
